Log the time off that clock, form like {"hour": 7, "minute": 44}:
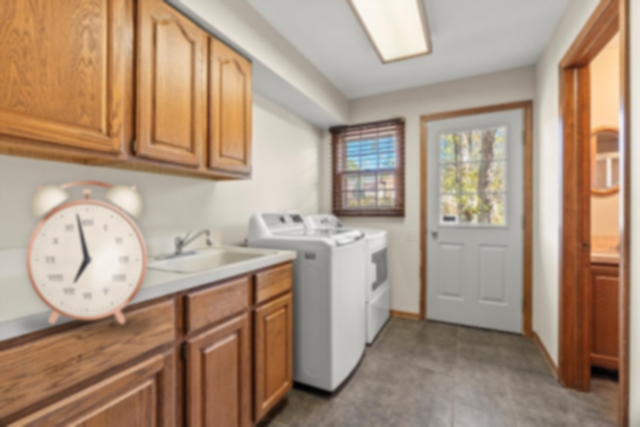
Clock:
{"hour": 6, "minute": 58}
